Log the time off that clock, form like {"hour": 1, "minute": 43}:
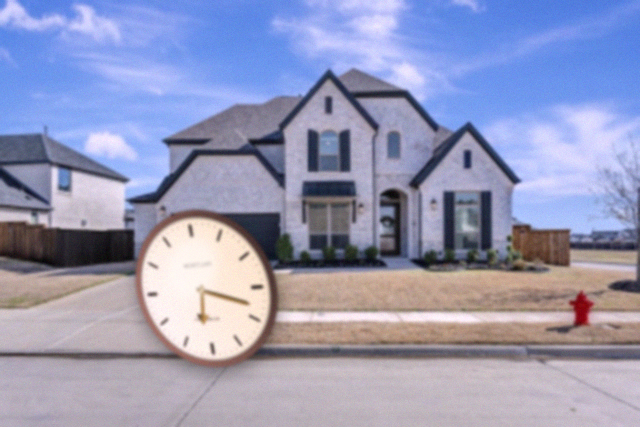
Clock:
{"hour": 6, "minute": 18}
